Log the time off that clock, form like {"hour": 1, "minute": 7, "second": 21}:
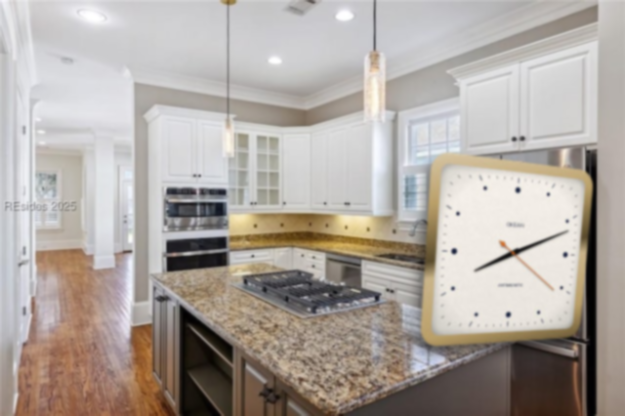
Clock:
{"hour": 8, "minute": 11, "second": 21}
